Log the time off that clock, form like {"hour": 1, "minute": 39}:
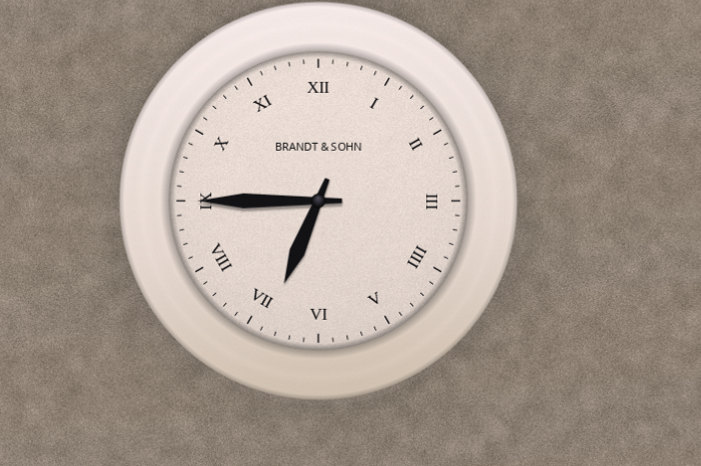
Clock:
{"hour": 6, "minute": 45}
